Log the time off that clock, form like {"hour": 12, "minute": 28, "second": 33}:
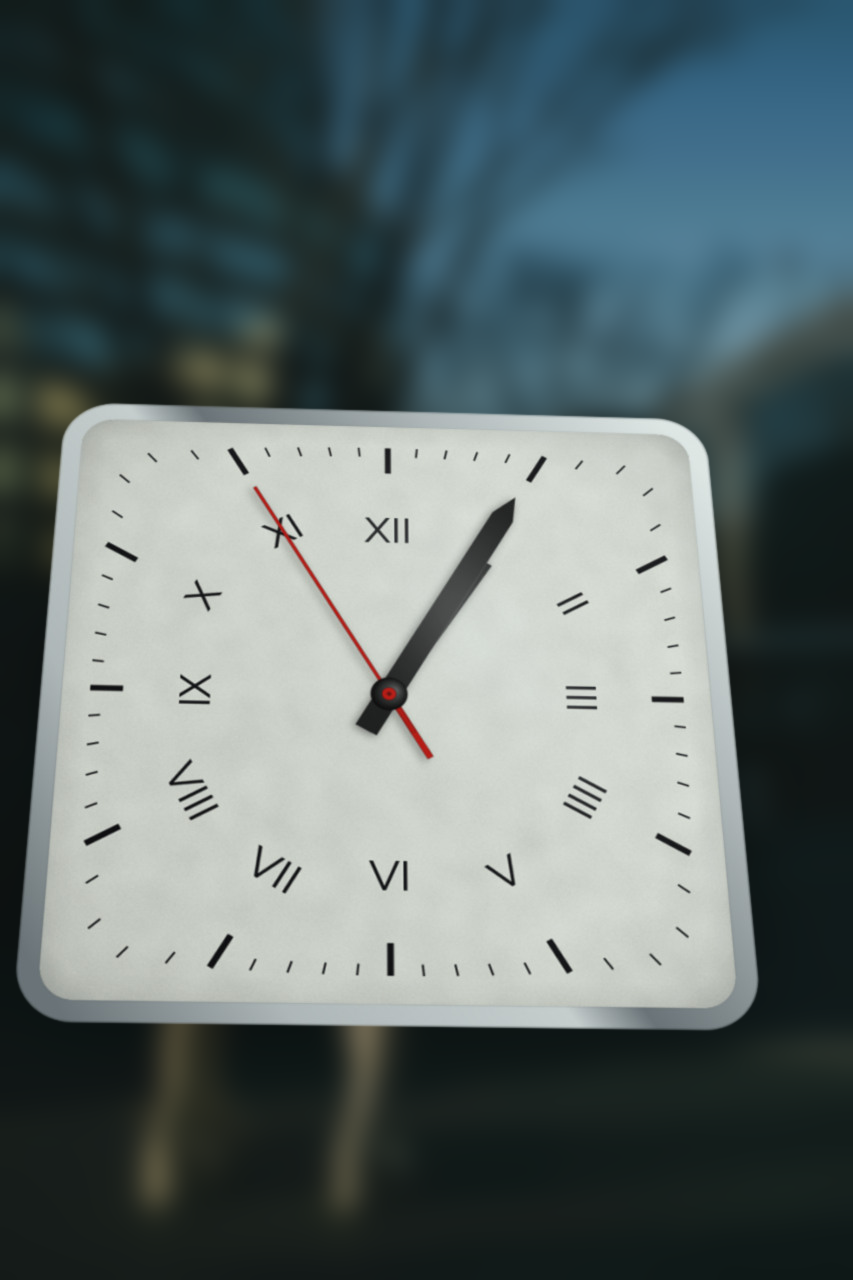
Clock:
{"hour": 1, "minute": 4, "second": 55}
